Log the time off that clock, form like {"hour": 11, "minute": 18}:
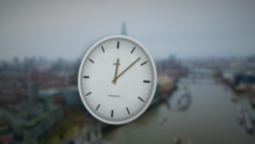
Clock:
{"hour": 12, "minute": 8}
